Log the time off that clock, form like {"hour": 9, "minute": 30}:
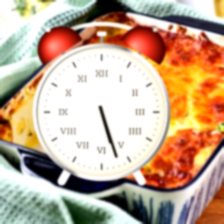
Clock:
{"hour": 5, "minute": 27}
